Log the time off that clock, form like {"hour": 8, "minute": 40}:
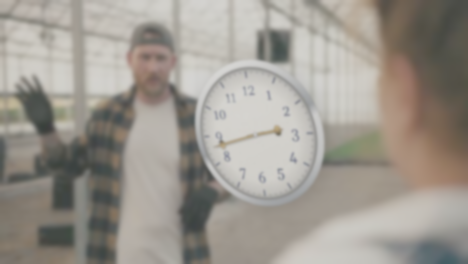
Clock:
{"hour": 2, "minute": 43}
